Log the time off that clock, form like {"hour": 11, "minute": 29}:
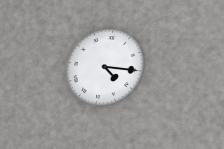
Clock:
{"hour": 4, "minute": 15}
